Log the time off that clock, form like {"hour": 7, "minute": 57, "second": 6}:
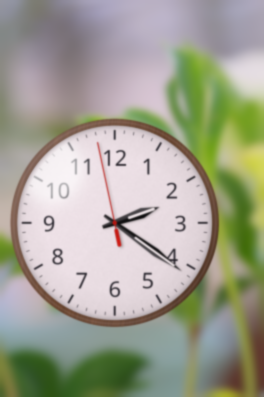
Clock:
{"hour": 2, "minute": 20, "second": 58}
